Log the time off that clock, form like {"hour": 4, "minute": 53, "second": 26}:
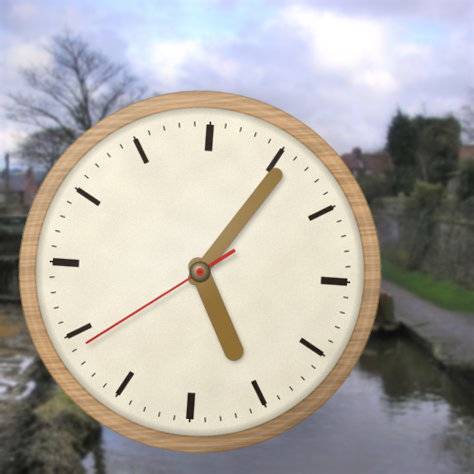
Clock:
{"hour": 5, "minute": 5, "second": 39}
